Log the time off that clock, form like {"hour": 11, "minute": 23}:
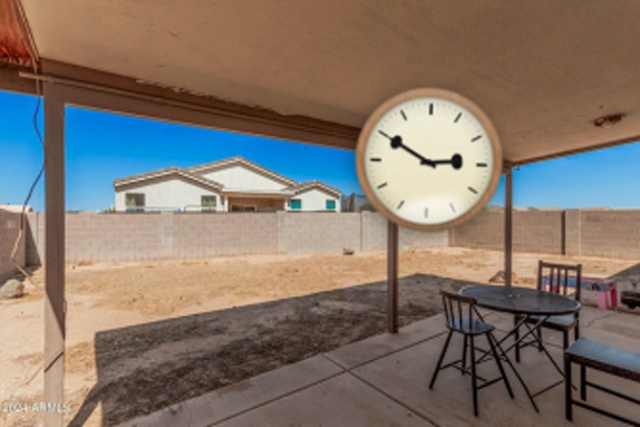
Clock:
{"hour": 2, "minute": 50}
